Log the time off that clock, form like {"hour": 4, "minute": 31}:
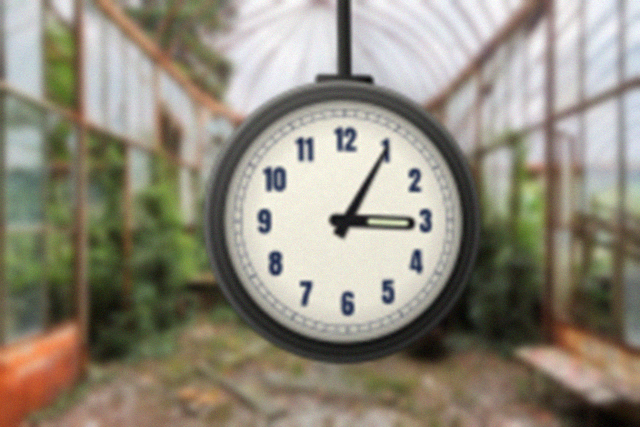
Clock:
{"hour": 3, "minute": 5}
